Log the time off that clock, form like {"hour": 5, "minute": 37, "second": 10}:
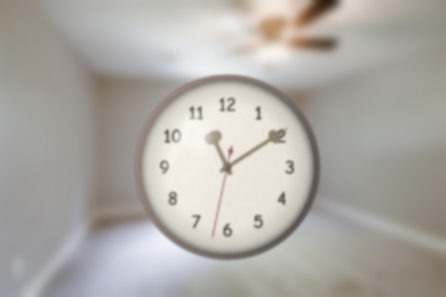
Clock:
{"hour": 11, "minute": 9, "second": 32}
